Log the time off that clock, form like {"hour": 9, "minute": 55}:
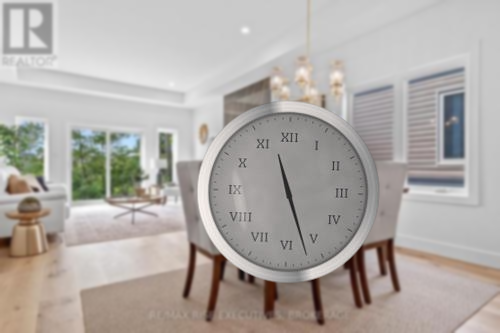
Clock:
{"hour": 11, "minute": 27}
